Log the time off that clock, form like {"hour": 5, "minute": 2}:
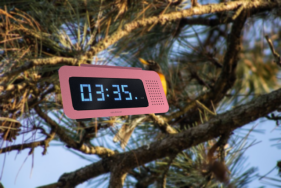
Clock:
{"hour": 3, "minute": 35}
